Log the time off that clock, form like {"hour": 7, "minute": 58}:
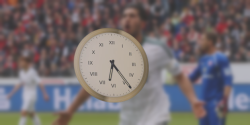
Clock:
{"hour": 6, "minute": 24}
